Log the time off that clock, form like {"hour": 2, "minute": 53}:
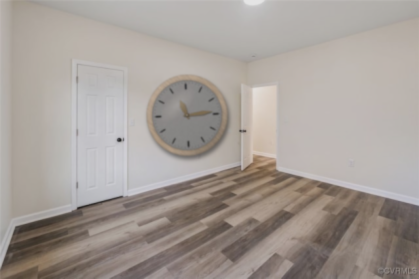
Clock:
{"hour": 11, "minute": 14}
